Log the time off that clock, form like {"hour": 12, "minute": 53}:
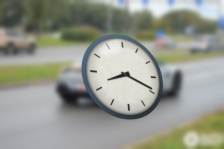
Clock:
{"hour": 8, "minute": 19}
